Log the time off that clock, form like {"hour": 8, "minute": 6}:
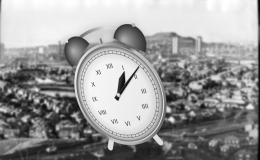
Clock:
{"hour": 1, "minute": 9}
